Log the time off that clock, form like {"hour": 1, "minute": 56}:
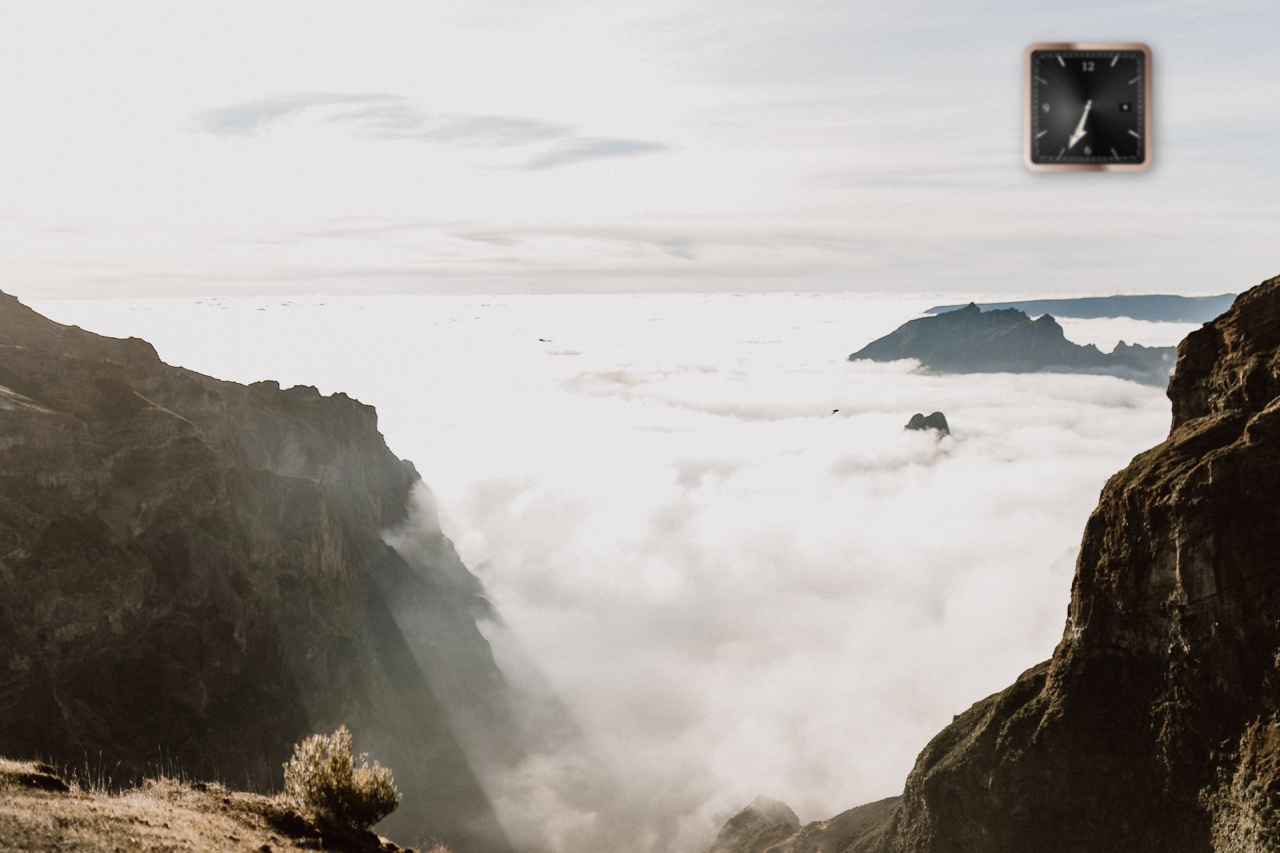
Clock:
{"hour": 6, "minute": 34}
